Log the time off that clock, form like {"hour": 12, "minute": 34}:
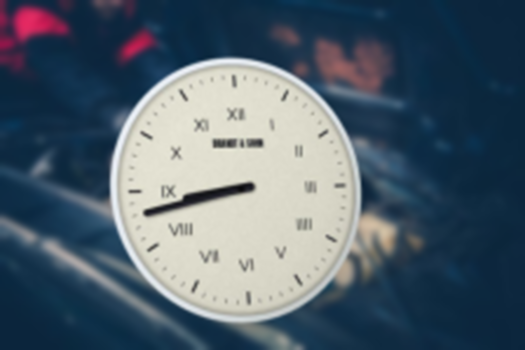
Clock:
{"hour": 8, "minute": 43}
